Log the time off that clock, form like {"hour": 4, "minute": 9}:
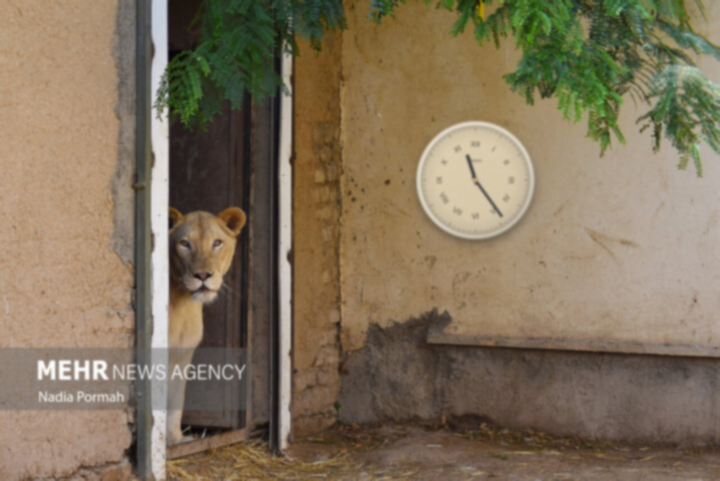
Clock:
{"hour": 11, "minute": 24}
